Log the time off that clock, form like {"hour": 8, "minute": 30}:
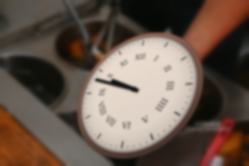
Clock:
{"hour": 9, "minute": 48}
